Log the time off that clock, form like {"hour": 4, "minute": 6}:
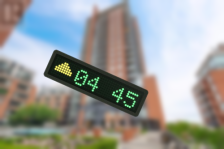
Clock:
{"hour": 4, "minute": 45}
